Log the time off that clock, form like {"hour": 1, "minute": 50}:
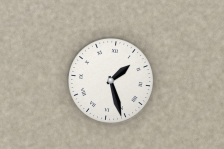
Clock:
{"hour": 1, "minute": 26}
